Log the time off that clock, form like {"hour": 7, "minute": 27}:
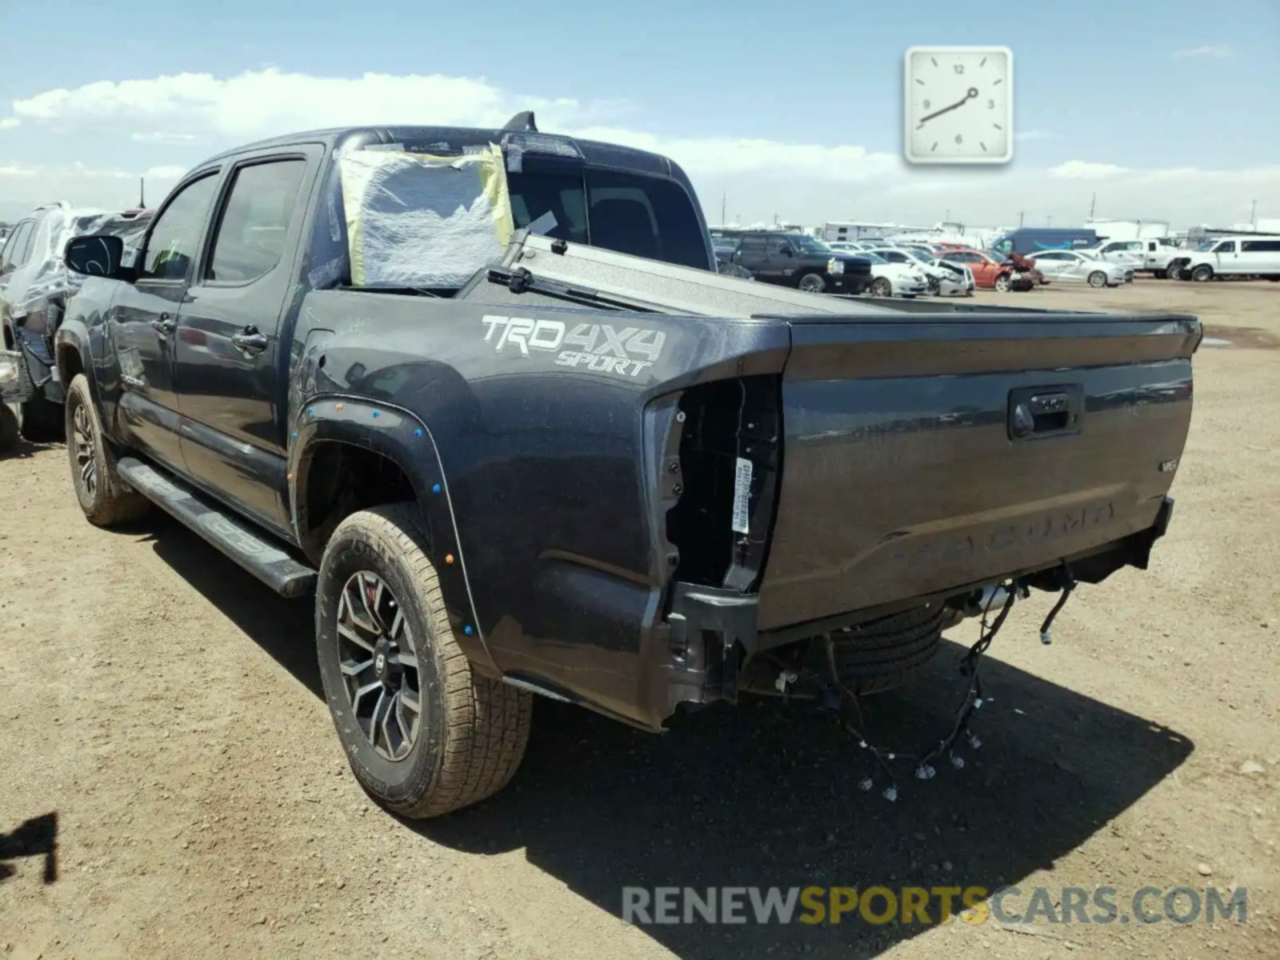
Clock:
{"hour": 1, "minute": 41}
